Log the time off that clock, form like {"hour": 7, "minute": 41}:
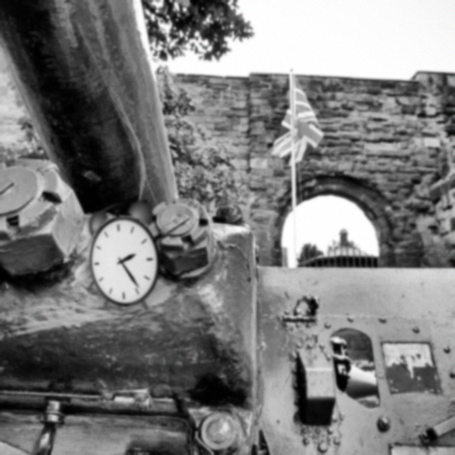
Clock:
{"hour": 2, "minute": 24}
